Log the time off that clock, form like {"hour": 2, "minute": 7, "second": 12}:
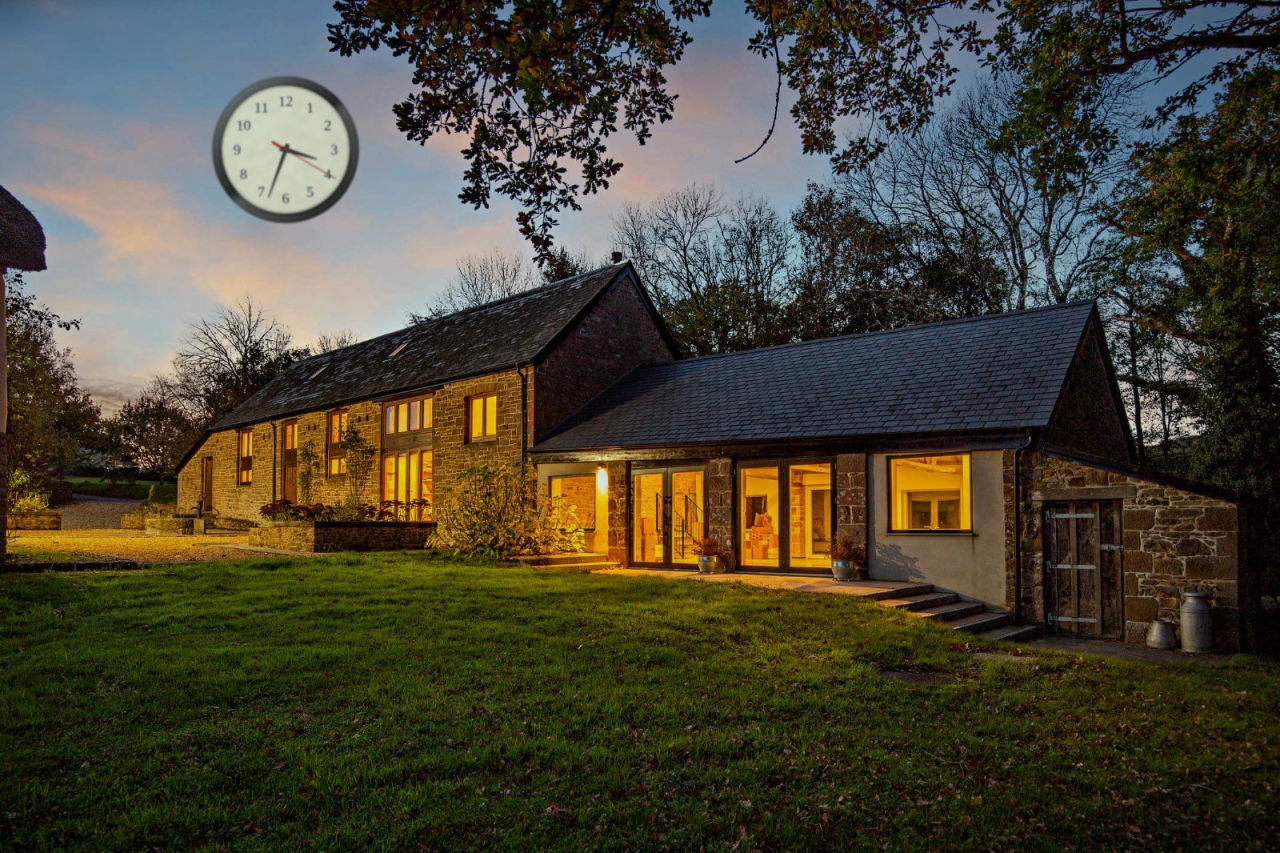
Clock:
{"hour": 3, "minute": 33, "second": 20}
